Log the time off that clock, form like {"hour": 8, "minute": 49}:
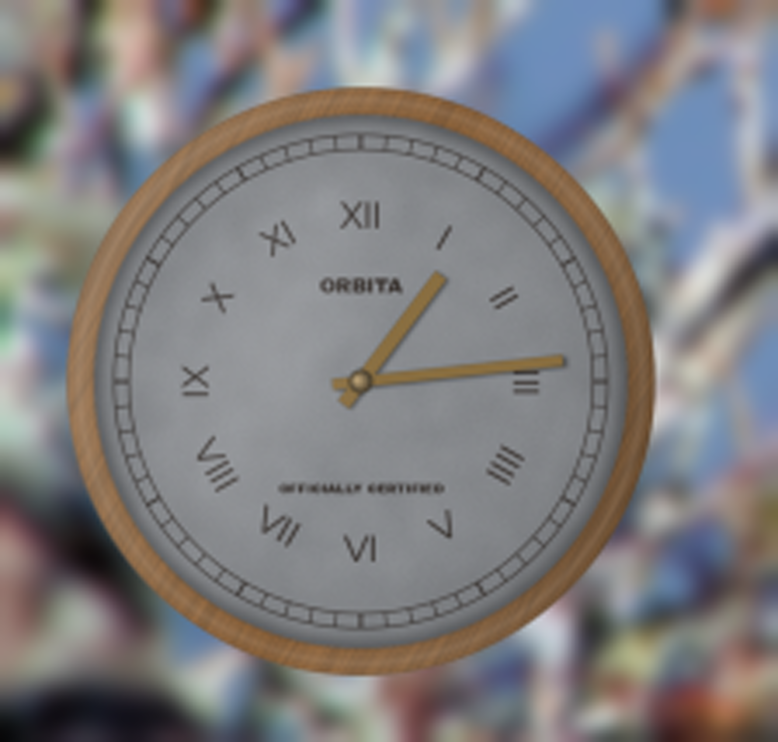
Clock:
{"hour": 1, "minute": 14}
